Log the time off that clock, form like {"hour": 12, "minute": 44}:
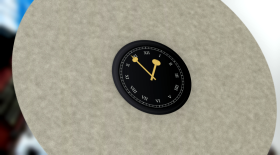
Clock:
{"hour": 12, "minute": 54}
